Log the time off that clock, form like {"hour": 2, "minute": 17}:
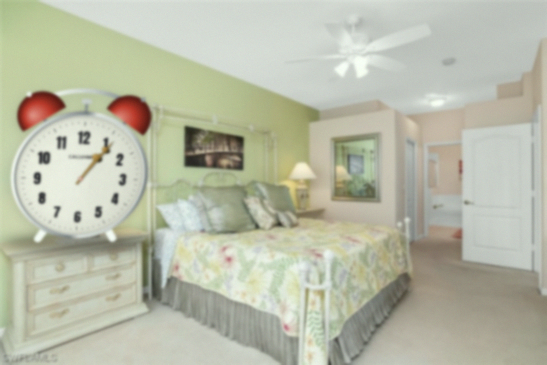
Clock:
{"hour": 1, "minute": 6}
